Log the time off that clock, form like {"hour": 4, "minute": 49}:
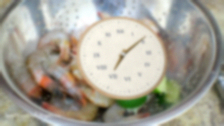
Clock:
{"hour": 7, "minute": 9}
